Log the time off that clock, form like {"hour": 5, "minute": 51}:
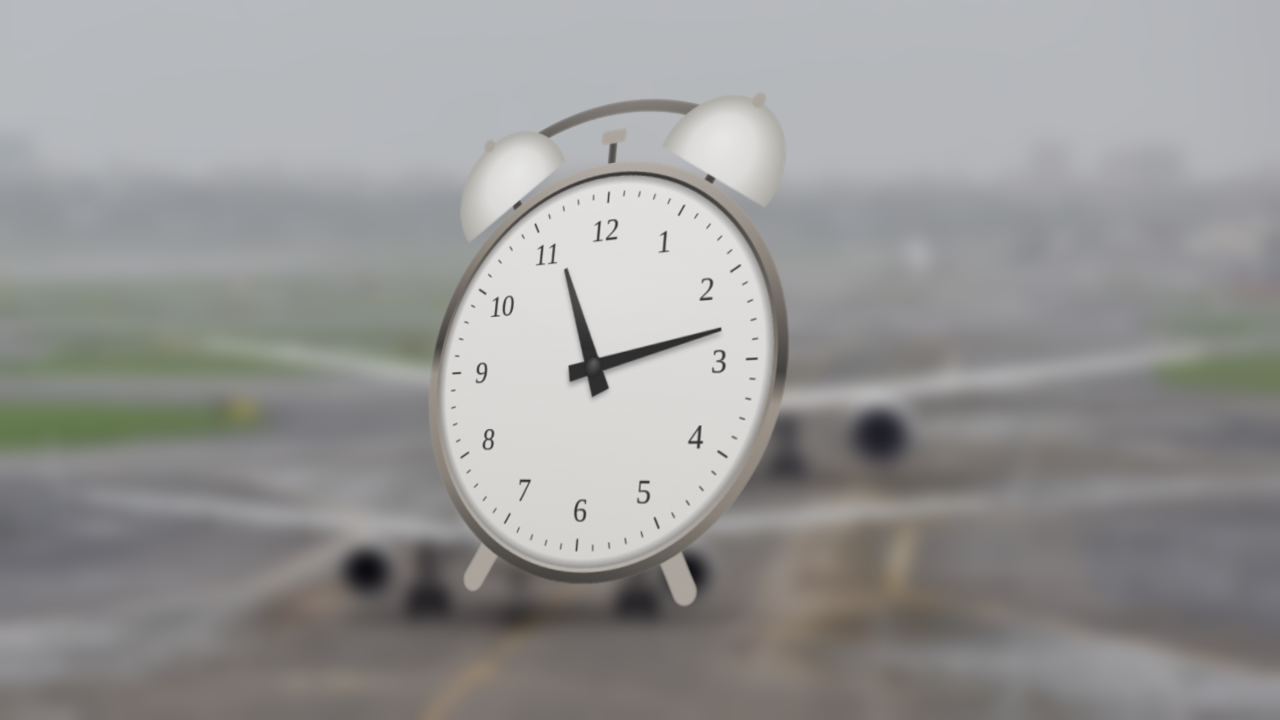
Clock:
{"hour": 11, "minute": 13}
